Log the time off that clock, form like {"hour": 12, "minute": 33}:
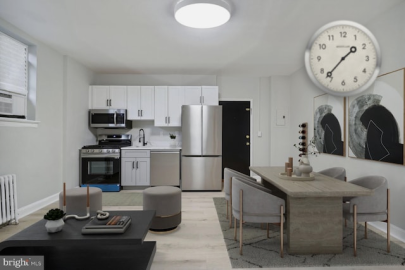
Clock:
{"hour": 1, "minute": 37}
